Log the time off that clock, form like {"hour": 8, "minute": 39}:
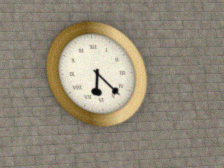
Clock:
{"hour": 6, "minute": 23}
